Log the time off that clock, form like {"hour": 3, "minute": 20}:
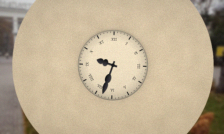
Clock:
{"hour": 9, "minute": 33}
